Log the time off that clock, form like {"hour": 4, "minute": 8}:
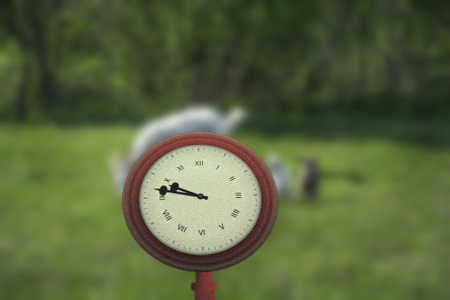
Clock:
{"hour": 9, "minute": 47}
